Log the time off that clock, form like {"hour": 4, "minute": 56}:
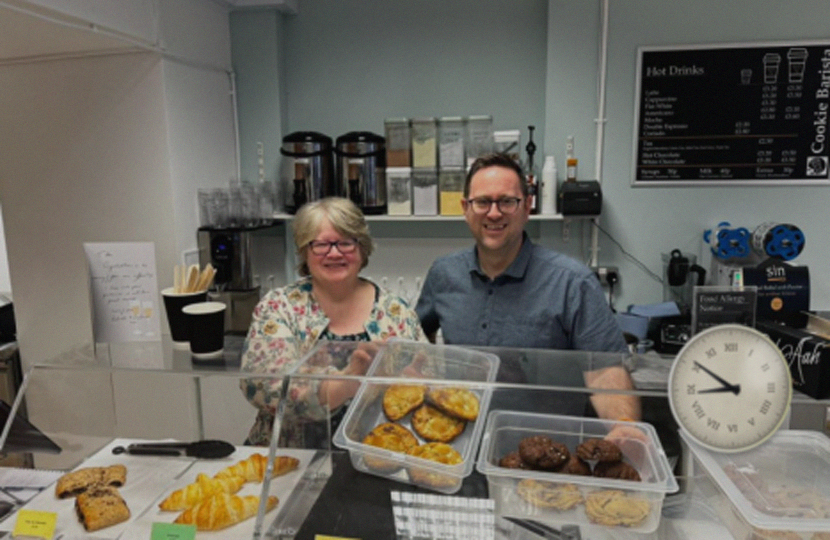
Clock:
{"hour": 8, "minute": 51}
